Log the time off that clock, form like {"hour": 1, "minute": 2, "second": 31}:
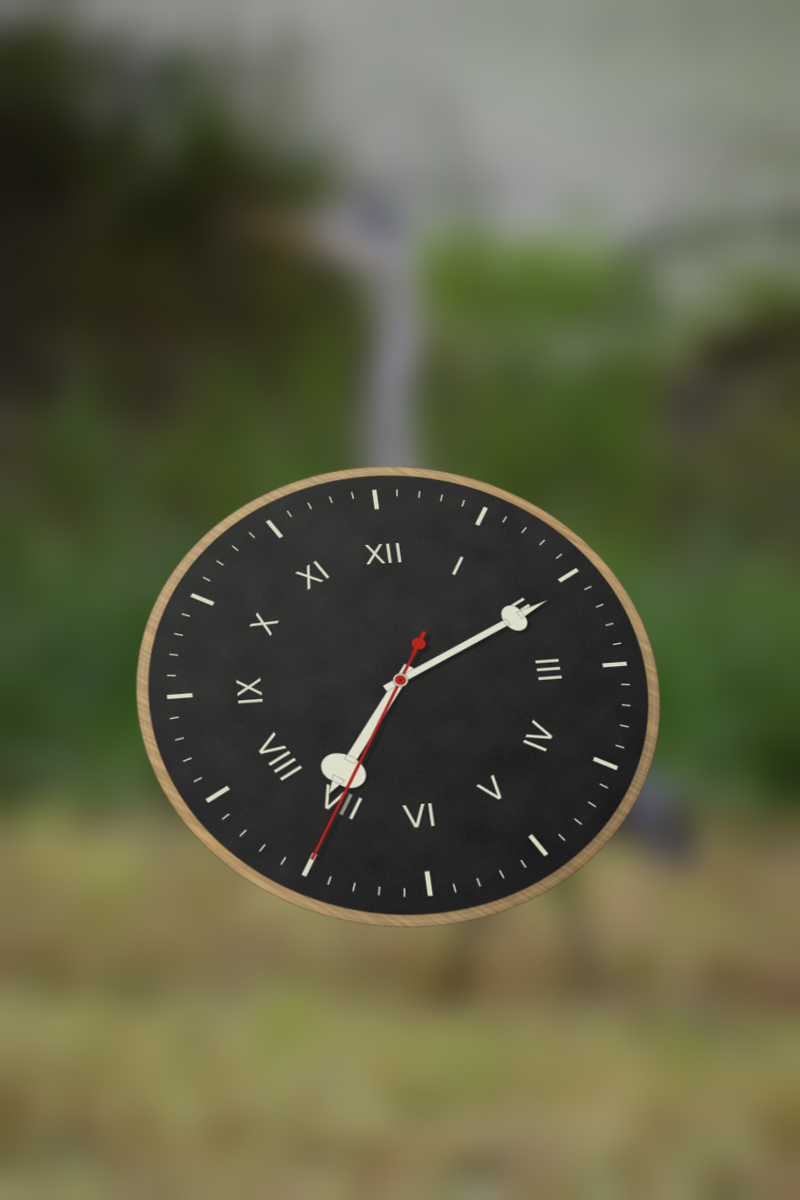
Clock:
{"hour": 7, "minute": 10, "second": 35}
